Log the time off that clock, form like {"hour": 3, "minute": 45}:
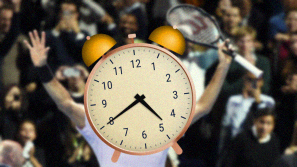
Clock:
{"hour": 4, "minute": 40}
